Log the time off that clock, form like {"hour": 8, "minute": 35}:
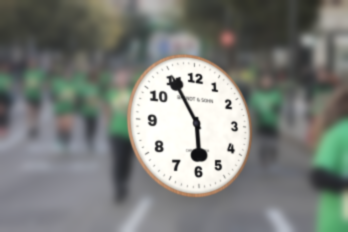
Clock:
{"hour": 5, "minute": 55}
